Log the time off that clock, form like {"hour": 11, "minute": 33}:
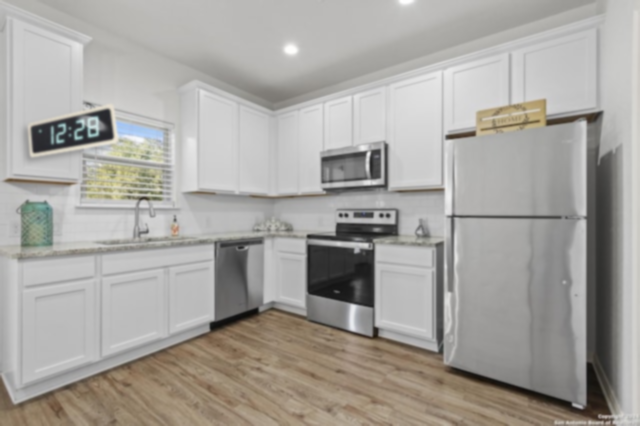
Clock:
{"hour": 12, "minute": 28}
